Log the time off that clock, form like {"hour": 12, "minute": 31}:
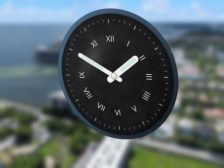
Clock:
{"hour": 1, "minute": 50}
